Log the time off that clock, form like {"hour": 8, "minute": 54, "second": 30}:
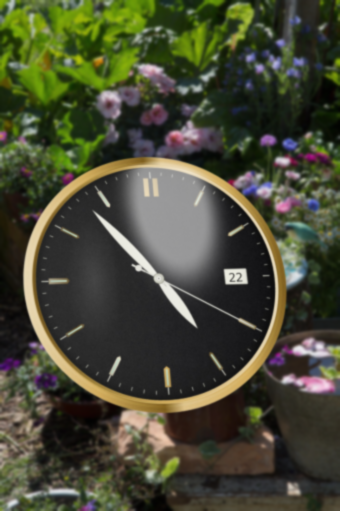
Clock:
{"hour": 4, "minute": 53, "second": 20}
